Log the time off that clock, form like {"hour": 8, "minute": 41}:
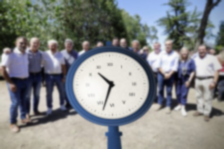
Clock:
{"hour": 10, "minute": 33}
